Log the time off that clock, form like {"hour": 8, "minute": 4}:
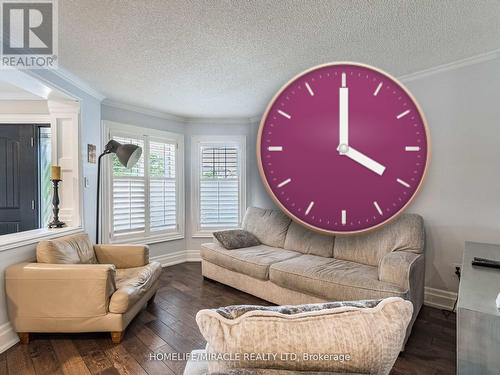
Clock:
{"hour": 4, "minute": 0}
